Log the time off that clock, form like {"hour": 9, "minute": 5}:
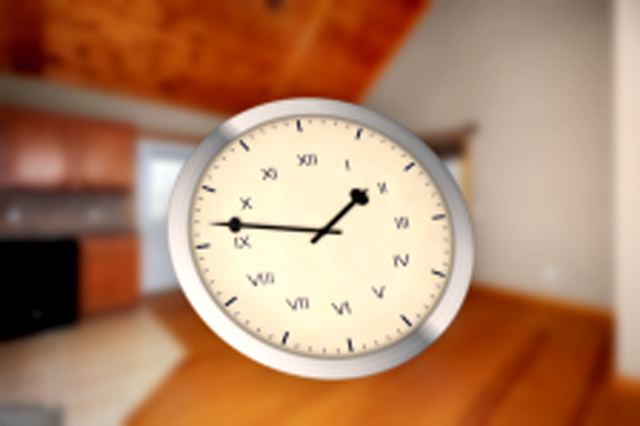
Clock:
{"hour": 1, "minute": 47}
